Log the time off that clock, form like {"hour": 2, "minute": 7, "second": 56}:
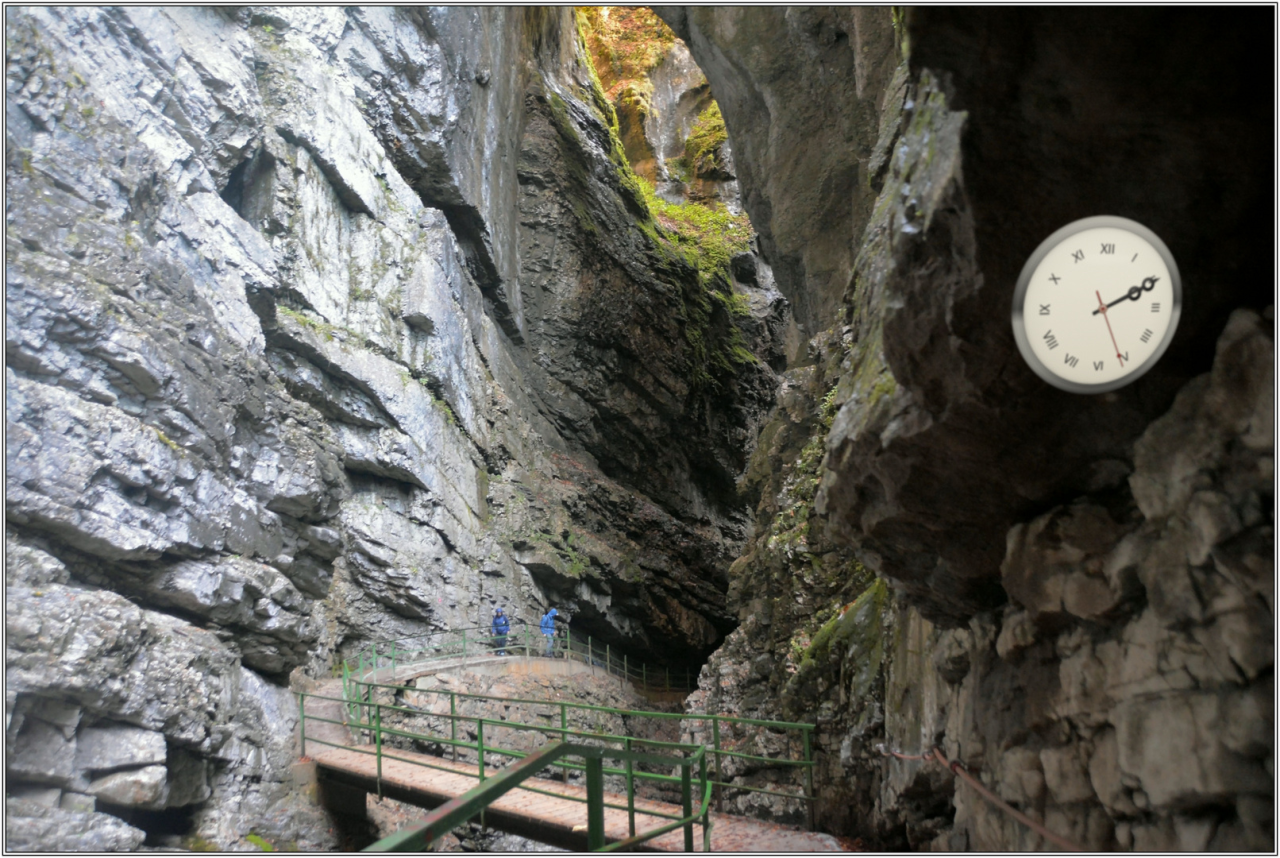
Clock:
{"hour": 2, "minute": 10, "second": 26}
